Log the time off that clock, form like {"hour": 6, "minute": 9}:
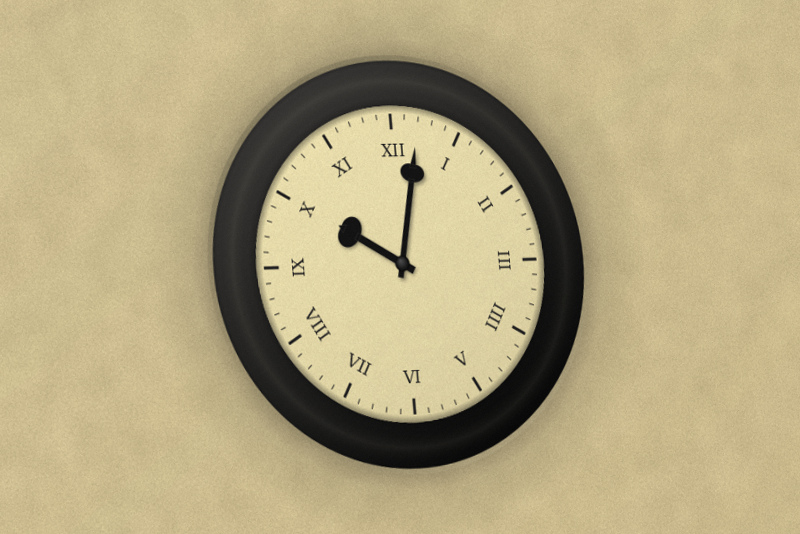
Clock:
{"hour": 10, "minute": 2}
